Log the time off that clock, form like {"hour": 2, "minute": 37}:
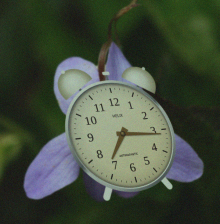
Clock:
{"hour": 7, "minute": 16}
